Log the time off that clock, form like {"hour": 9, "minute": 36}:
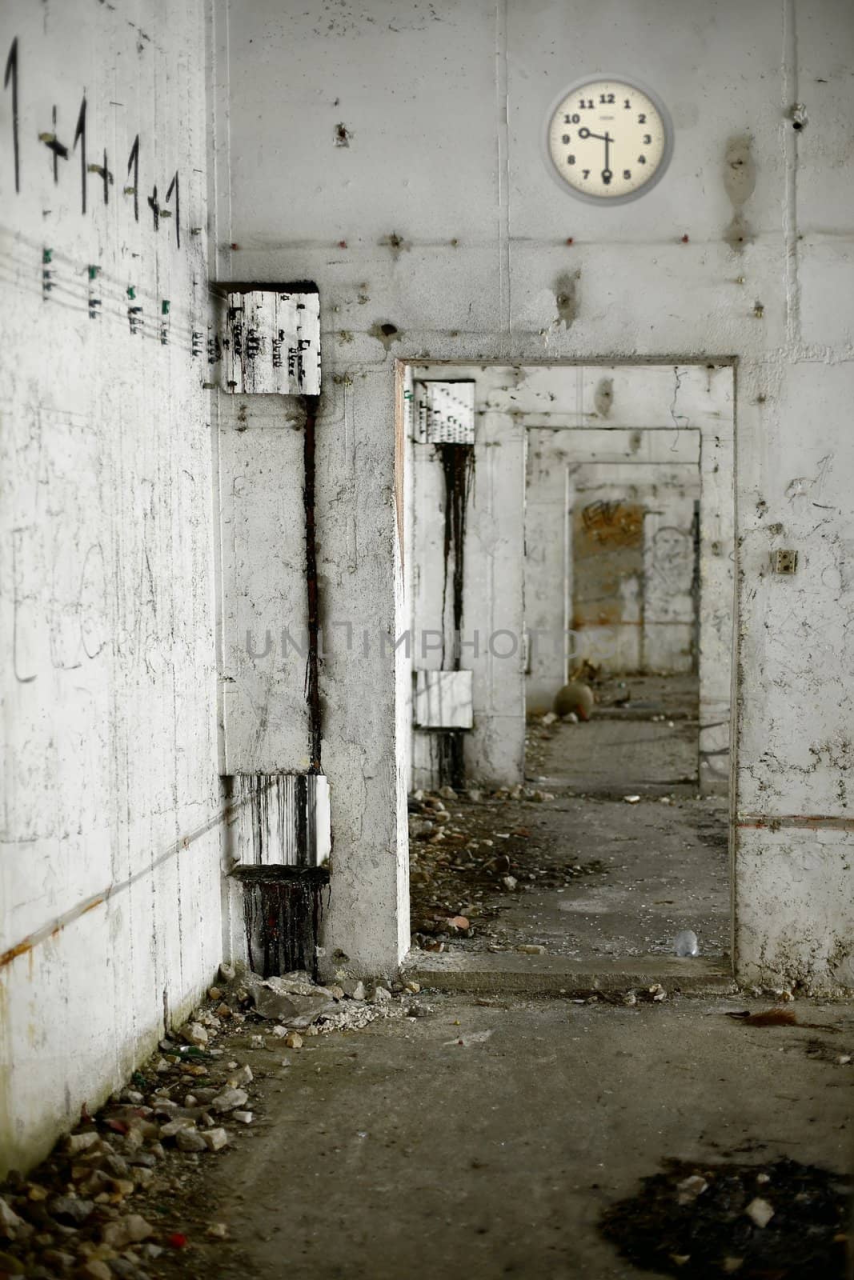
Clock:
{"hour": 9, "minute": 30}
